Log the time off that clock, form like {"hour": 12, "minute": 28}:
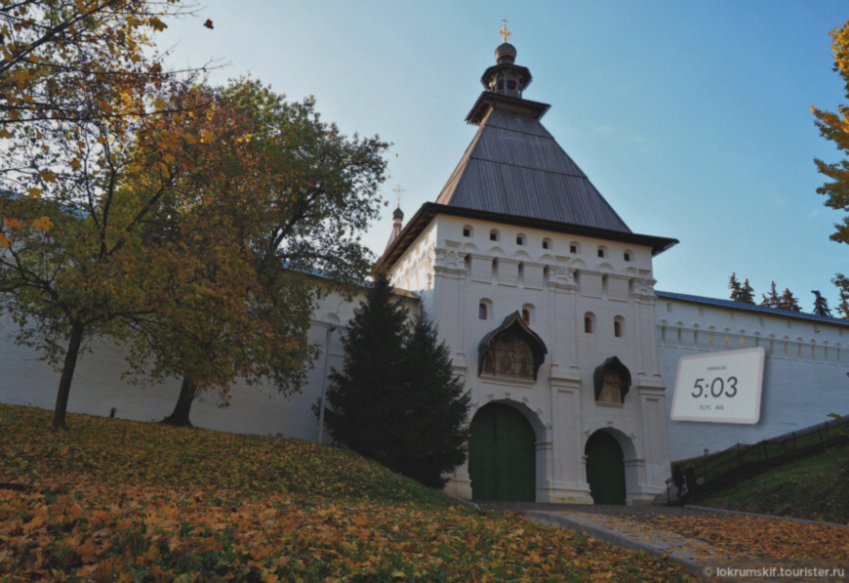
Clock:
{"hour": 5, "minute": 3}
